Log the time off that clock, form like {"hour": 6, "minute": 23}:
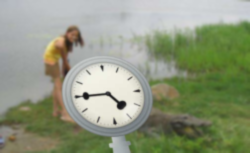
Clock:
{"hour": 4, "minute": 45}
